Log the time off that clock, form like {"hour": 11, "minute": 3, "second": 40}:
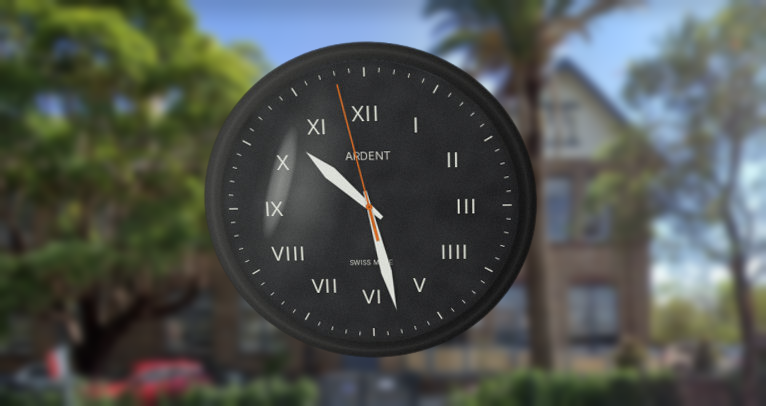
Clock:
{"hour": 10, "minute": 27, "second": 58}
